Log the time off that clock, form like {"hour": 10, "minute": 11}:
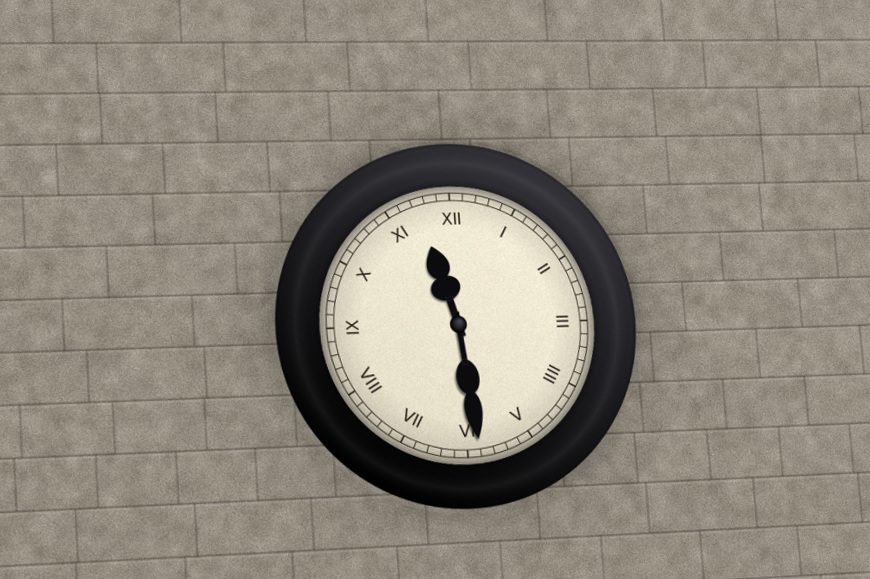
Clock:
{"hour": 11, "minute": 29}
